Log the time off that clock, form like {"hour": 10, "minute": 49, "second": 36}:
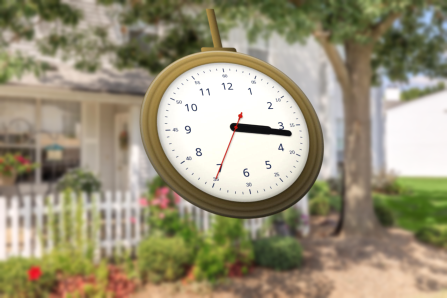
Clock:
{"hour": 3, "minute": 16, "second": 35}
